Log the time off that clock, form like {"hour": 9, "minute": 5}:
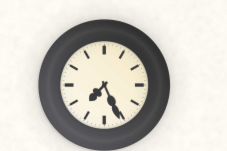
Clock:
{"hour": 7, "minute": 26}
